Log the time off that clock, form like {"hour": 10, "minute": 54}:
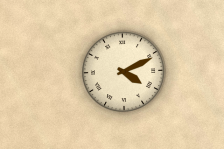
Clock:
{"hour": 4, "minute": 11}
